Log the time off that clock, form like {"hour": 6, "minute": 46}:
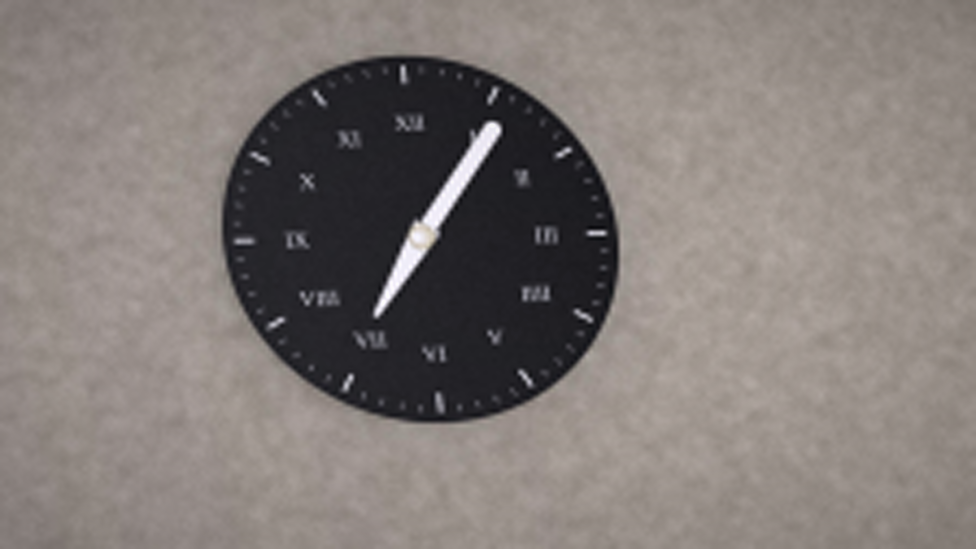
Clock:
{"hour": 7, "minute": 6}
